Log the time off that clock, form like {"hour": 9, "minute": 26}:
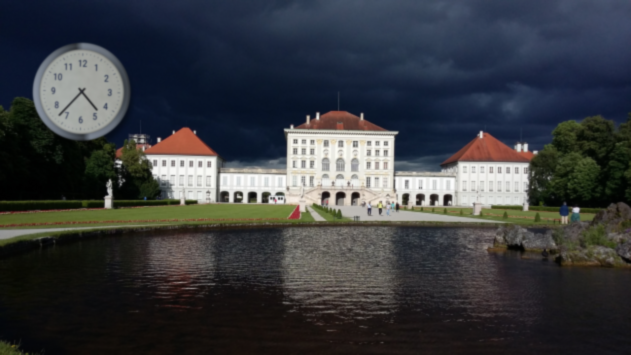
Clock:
{"hour": 4, "minute": 37}
